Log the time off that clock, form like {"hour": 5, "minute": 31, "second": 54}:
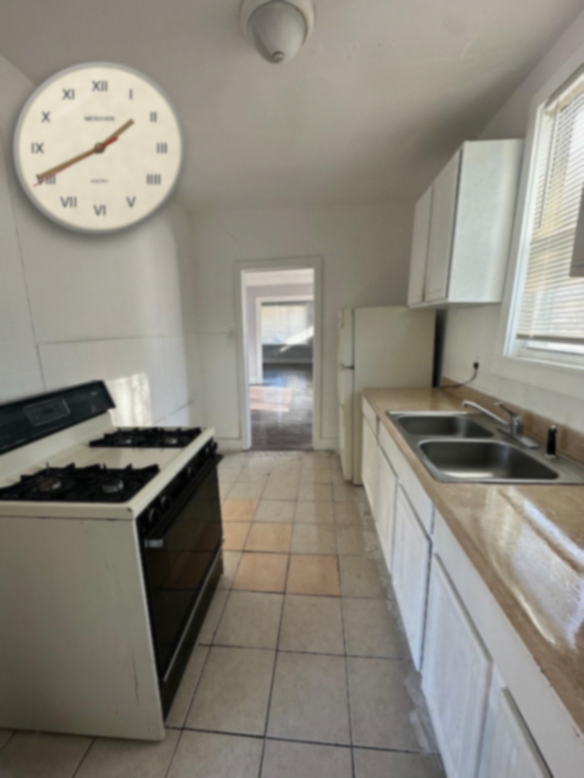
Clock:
{"hour": 1, "minute": 40, "second": 40}
